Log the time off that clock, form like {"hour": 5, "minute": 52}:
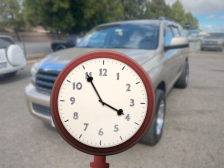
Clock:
{"hour": 3, "minute": 55}
